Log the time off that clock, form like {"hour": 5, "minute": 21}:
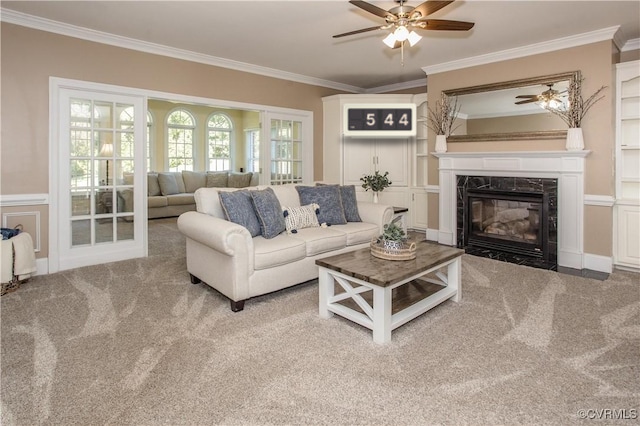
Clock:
{"hour": 5, "minute": 44}
